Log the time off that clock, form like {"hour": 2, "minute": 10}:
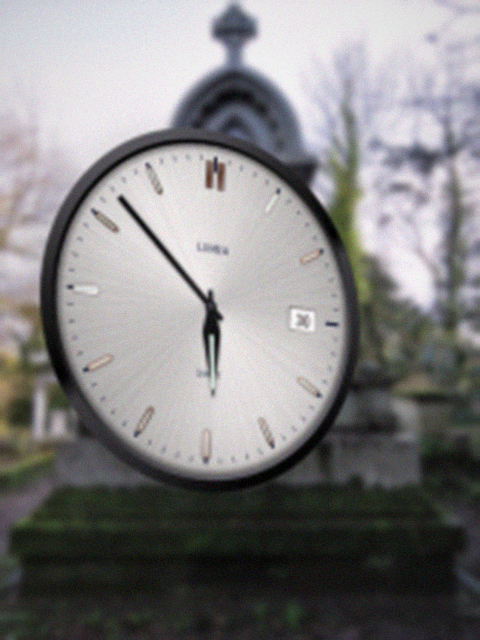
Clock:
{"hour": 5, "minute": 52}
